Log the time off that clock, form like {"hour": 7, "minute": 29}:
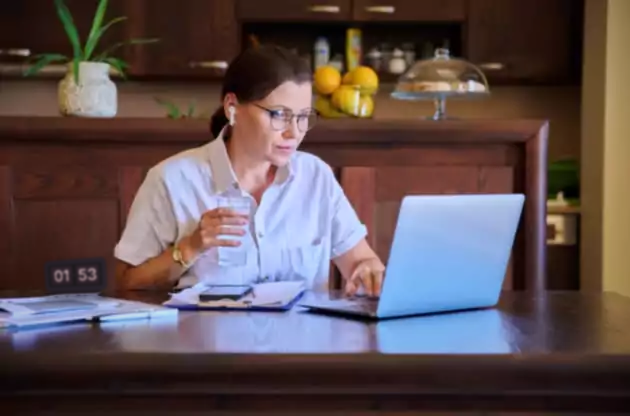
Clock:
{"hour": 1, "minute": 53}
